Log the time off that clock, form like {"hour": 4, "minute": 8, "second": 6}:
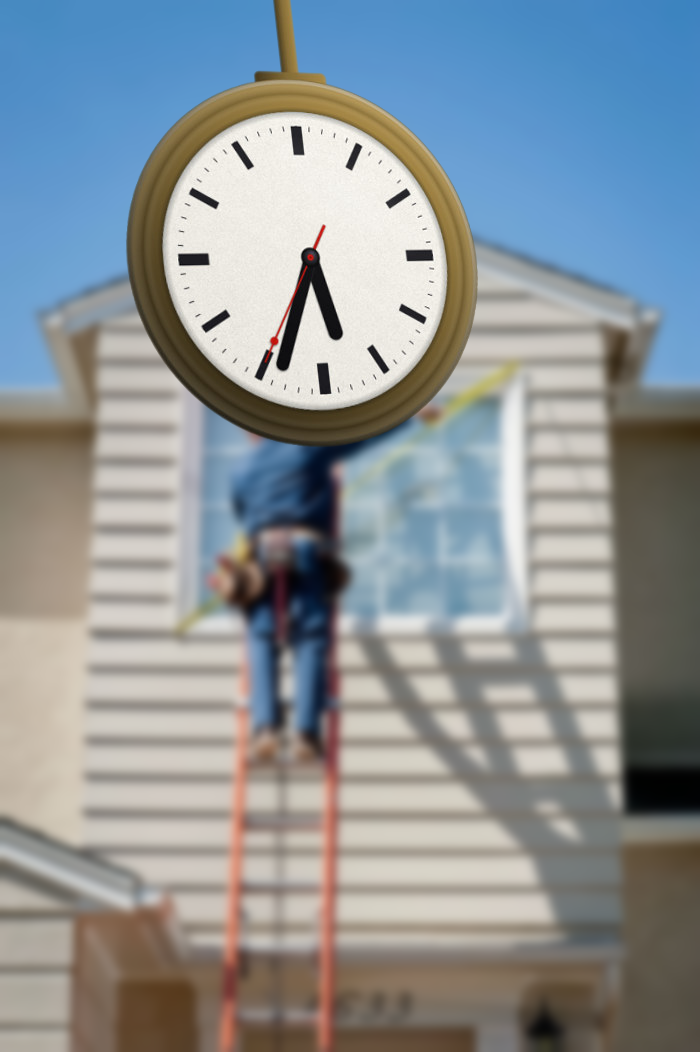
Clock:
{"hour": 5, "minute": 33, "second": 35}
